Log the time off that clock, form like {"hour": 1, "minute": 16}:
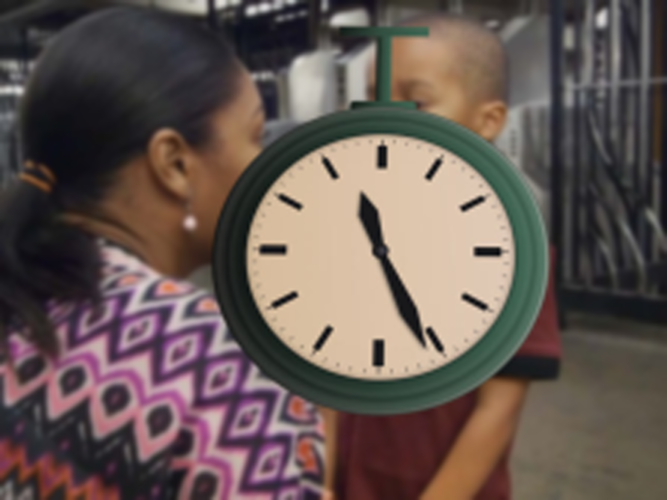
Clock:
{"hour": 11, "minute": 26}
